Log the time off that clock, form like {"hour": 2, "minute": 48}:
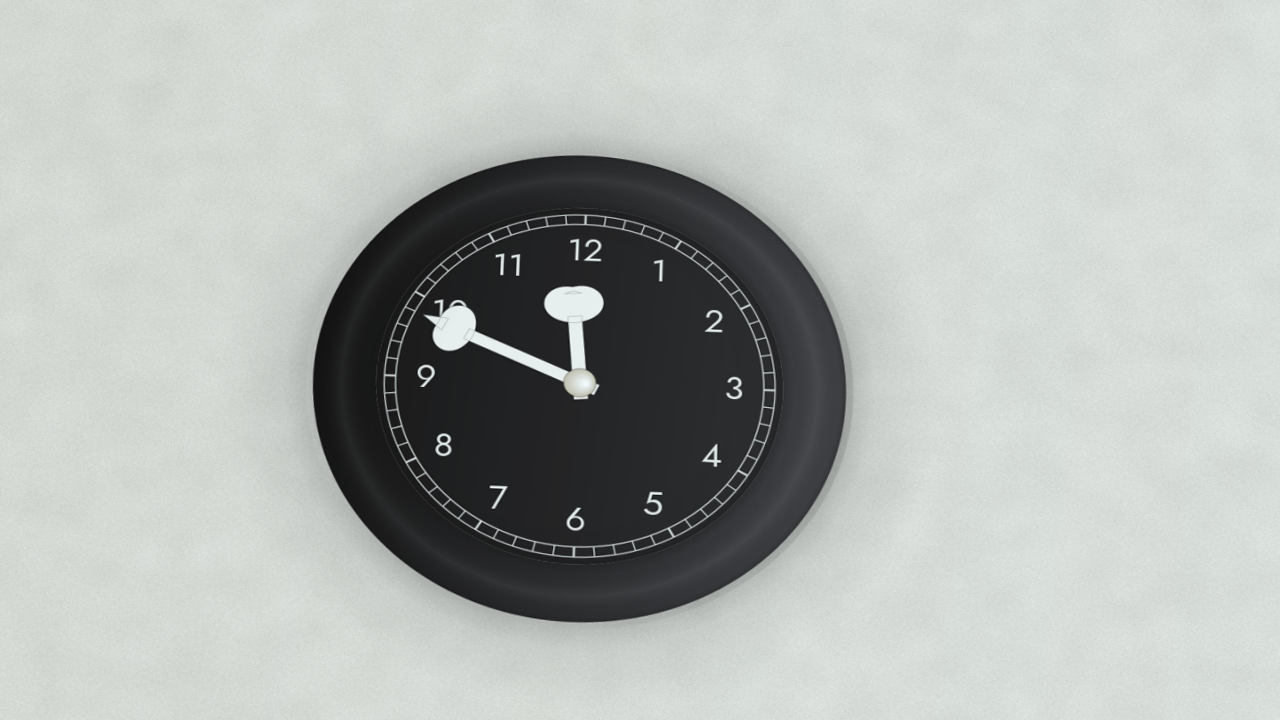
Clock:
{"hour": 11, "minute": 49}
